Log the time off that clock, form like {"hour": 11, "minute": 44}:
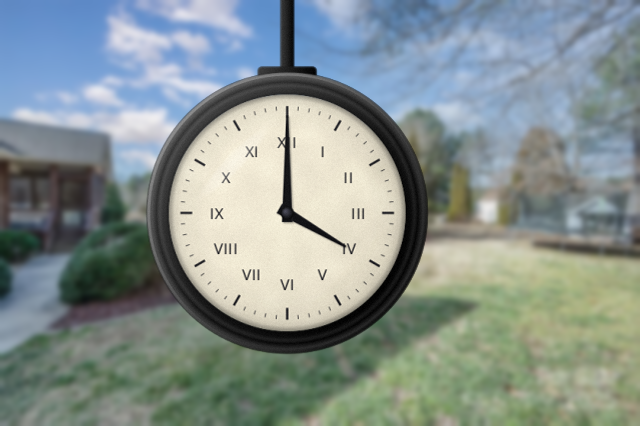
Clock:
{"hour": 4, "minute": 0}
